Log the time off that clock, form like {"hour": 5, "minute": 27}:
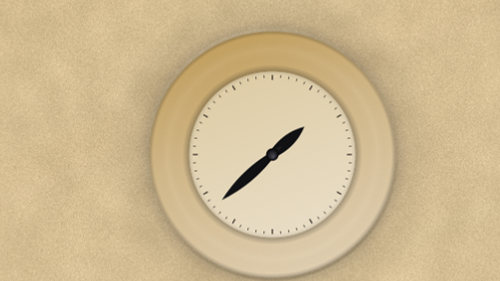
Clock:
{"hour": 1, "minute": 38}
